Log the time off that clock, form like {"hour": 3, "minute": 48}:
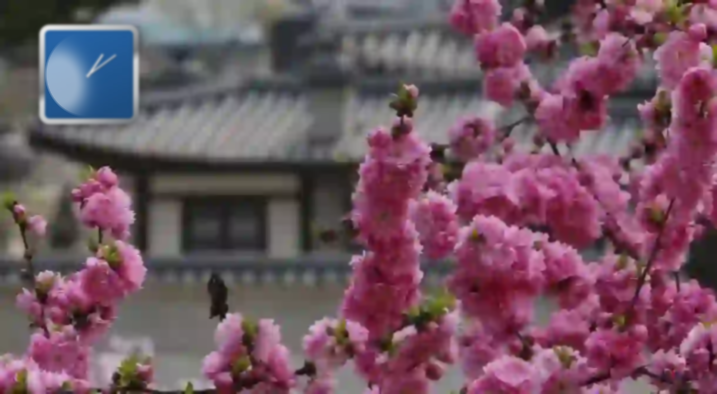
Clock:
{"hour": 1, "minute": 9}
